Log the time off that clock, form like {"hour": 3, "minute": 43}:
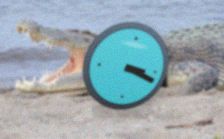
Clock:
{"hour": 3, "minute": 18}
